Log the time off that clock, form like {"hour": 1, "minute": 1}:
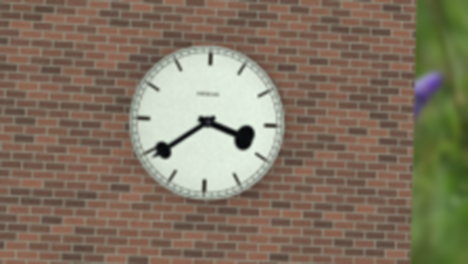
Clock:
{"hour": 3, "minute": 39}
